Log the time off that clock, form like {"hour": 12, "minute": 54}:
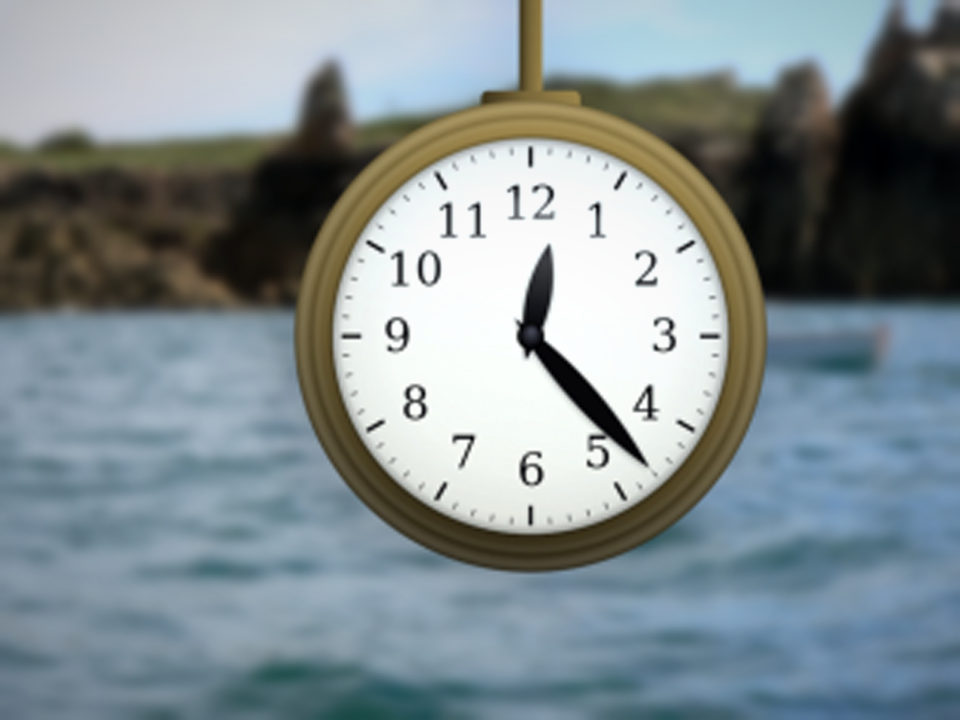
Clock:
{"hour": 12, "minute": 23}
